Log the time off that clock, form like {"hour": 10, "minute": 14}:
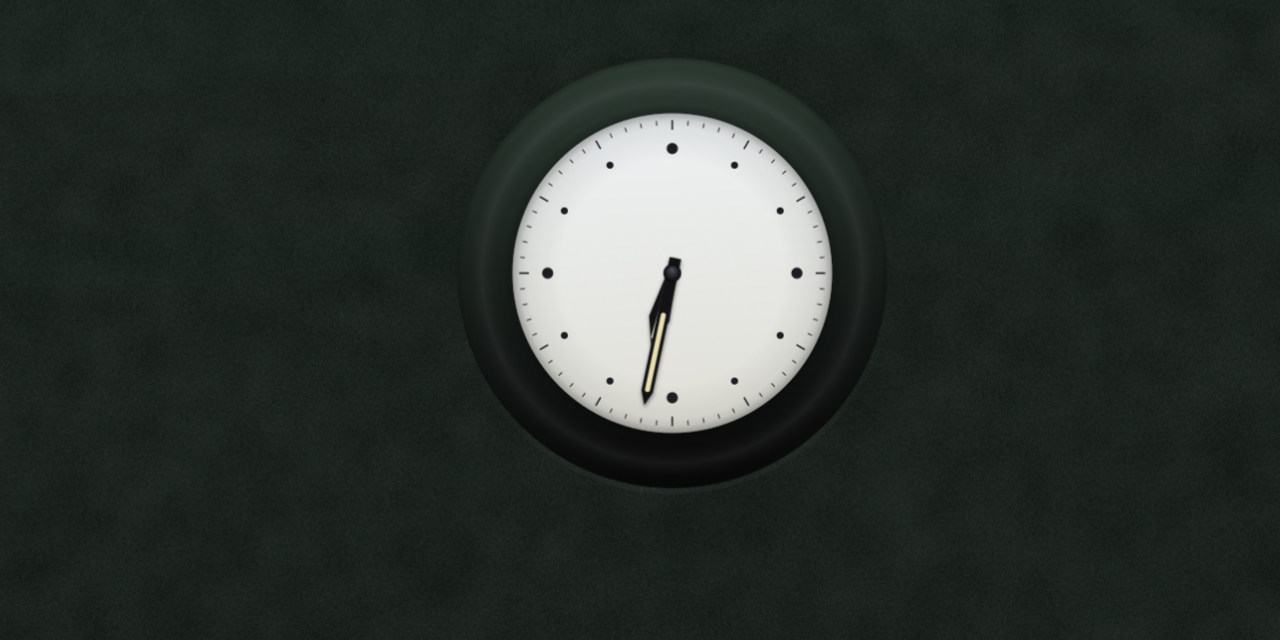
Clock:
{"hour": 6, "minute": 32}
